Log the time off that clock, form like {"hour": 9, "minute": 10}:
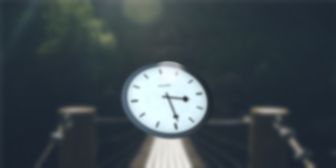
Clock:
{"hour": 3, "minute": 29}
